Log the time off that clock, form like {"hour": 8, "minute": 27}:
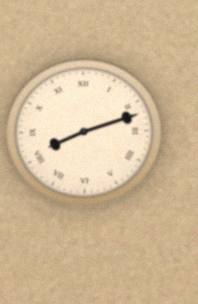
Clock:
{"hour": 8, "minute": 12}
